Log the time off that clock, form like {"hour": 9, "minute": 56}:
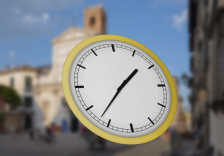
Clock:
{"hour": 1, "minute": 37}
